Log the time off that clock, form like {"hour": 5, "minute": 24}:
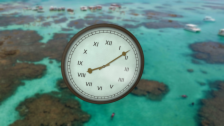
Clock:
{"hour": 8, "minute": 8}
